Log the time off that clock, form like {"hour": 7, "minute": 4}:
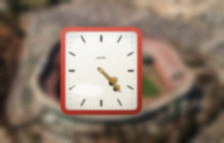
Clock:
{"hour": 4, "minute": 23}
